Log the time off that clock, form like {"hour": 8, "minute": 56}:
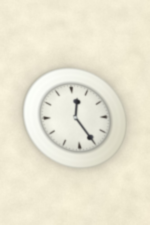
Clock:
{"hour": 12, "minute": 25}
